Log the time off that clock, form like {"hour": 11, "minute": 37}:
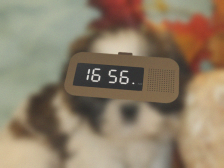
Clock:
{"hour": 16, "minute": 56}
